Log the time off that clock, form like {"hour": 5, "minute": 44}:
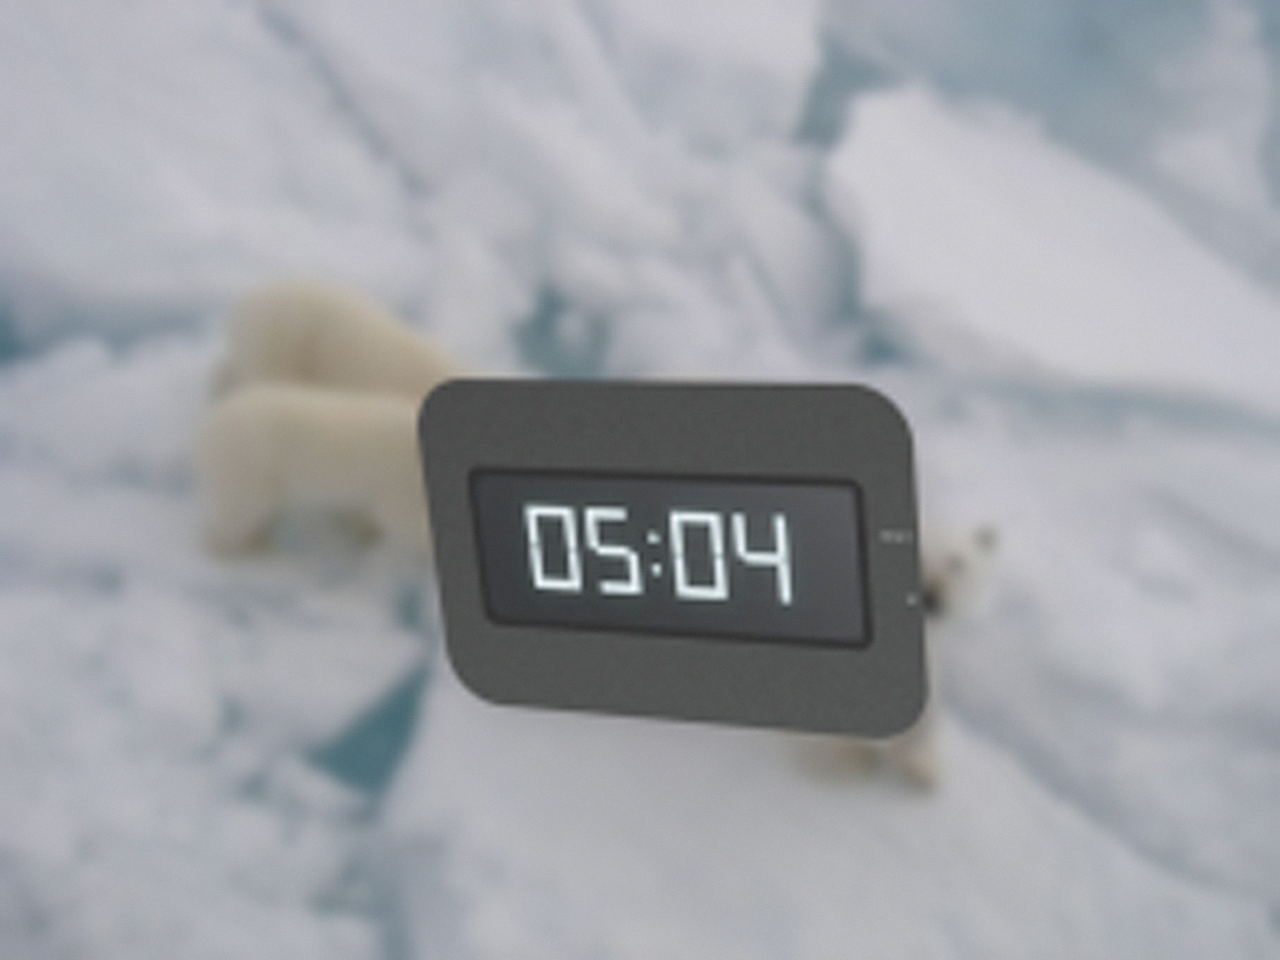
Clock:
{"hour": 5, "minute": 4}
